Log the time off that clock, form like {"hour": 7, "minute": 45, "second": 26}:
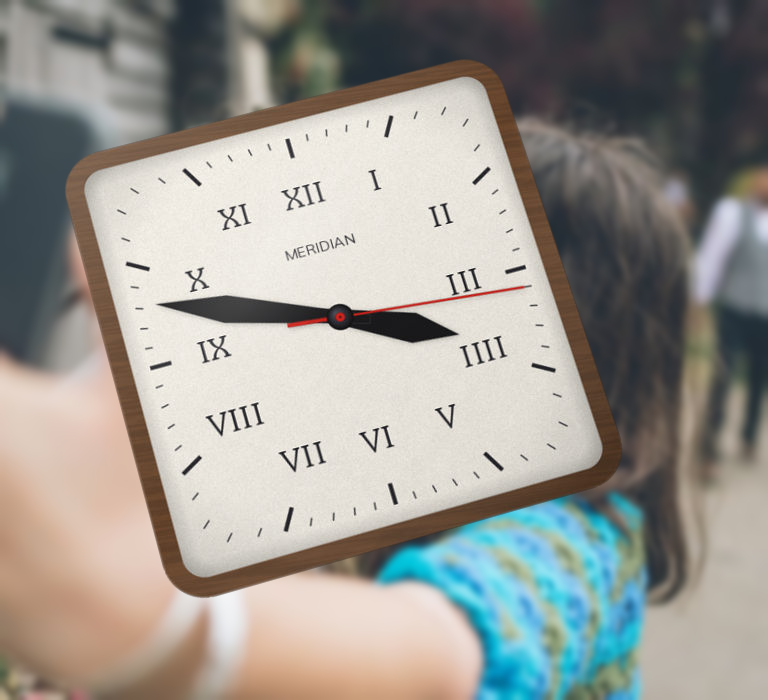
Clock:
{"hour": 3, "minute": 48, "second": 16}
